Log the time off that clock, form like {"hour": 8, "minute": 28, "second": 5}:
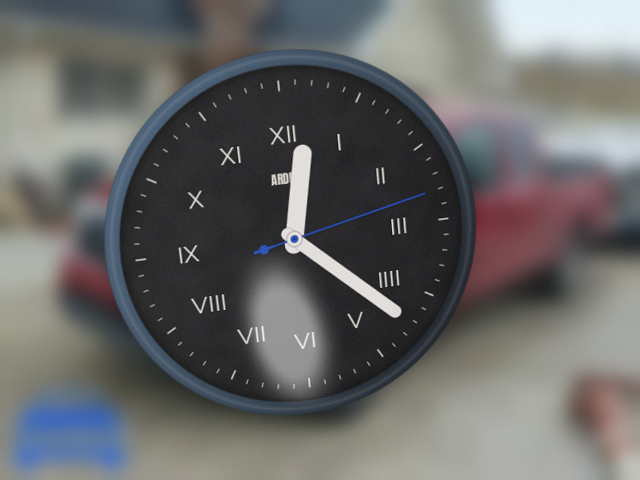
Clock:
{"hour": 12, "minute": 22, "second": 13}
